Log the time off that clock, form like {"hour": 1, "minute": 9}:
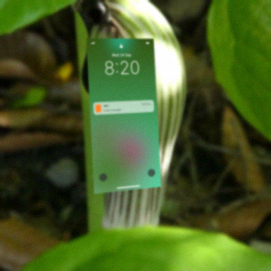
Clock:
{"hour": 8, "minute": 20}
